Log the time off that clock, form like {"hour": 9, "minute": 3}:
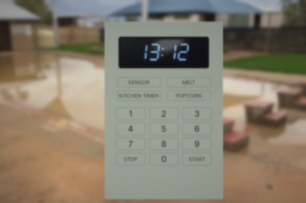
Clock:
{"hour": 13, "minute": 12}
